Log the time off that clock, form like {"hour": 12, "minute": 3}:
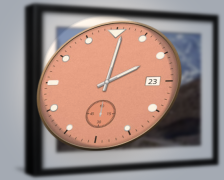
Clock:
{"hour": 2, "minute": 1}
